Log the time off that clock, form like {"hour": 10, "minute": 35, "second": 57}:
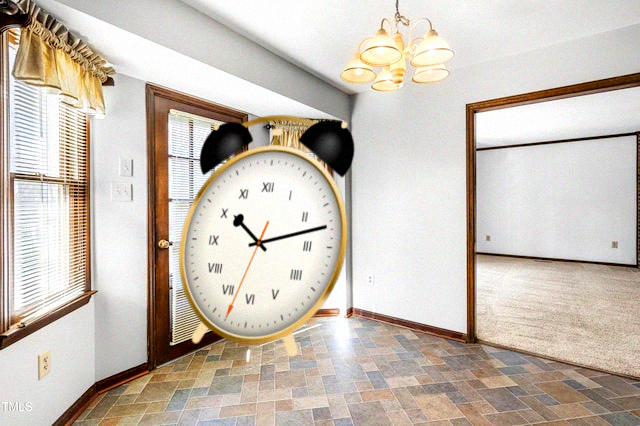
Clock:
{"hour": 10, "minute": 12, "second": 33}
